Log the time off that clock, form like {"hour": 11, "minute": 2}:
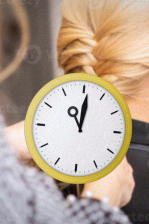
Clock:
{"hour": 11, "minute": 1}
